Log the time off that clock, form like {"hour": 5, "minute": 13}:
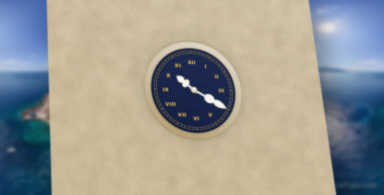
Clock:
{"hour": 10, "minute": 20}
